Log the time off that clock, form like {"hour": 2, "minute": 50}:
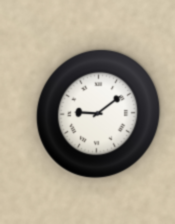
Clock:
{"hour": 9, "minute": 9}
